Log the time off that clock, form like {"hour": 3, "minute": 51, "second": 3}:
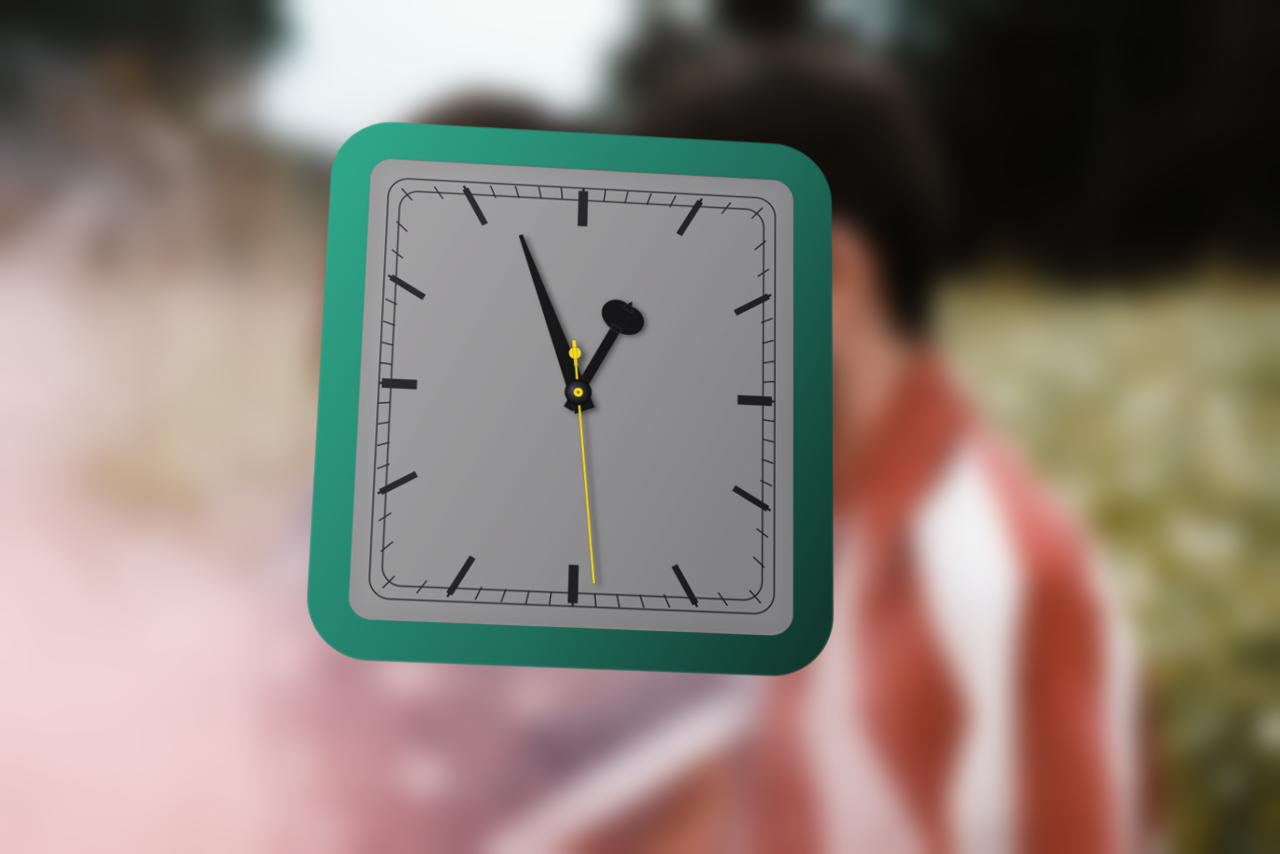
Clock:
{"hour": 12, "minute": 56, "second": 29}
